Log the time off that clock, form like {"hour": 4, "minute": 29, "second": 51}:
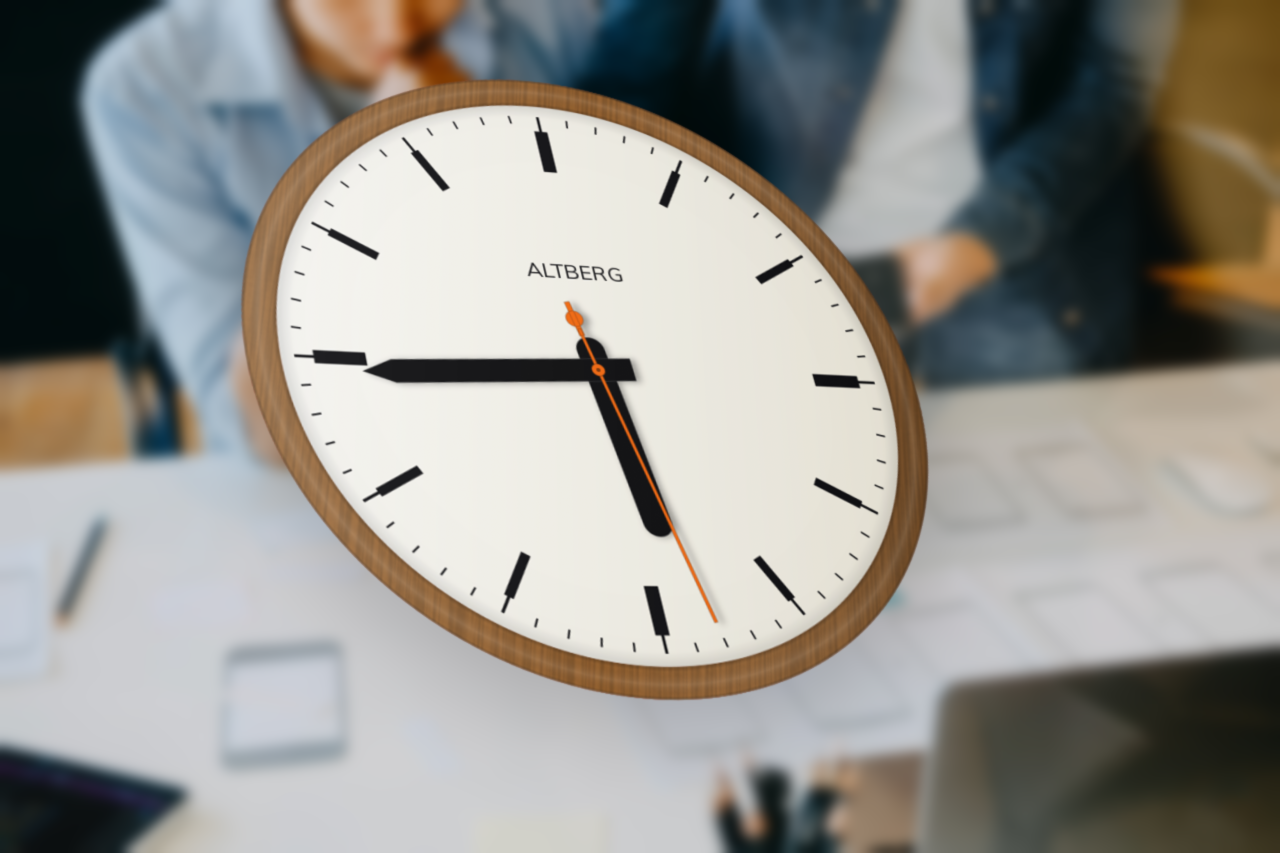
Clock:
{"hour": 5, "minute": 44, "second": 28}
